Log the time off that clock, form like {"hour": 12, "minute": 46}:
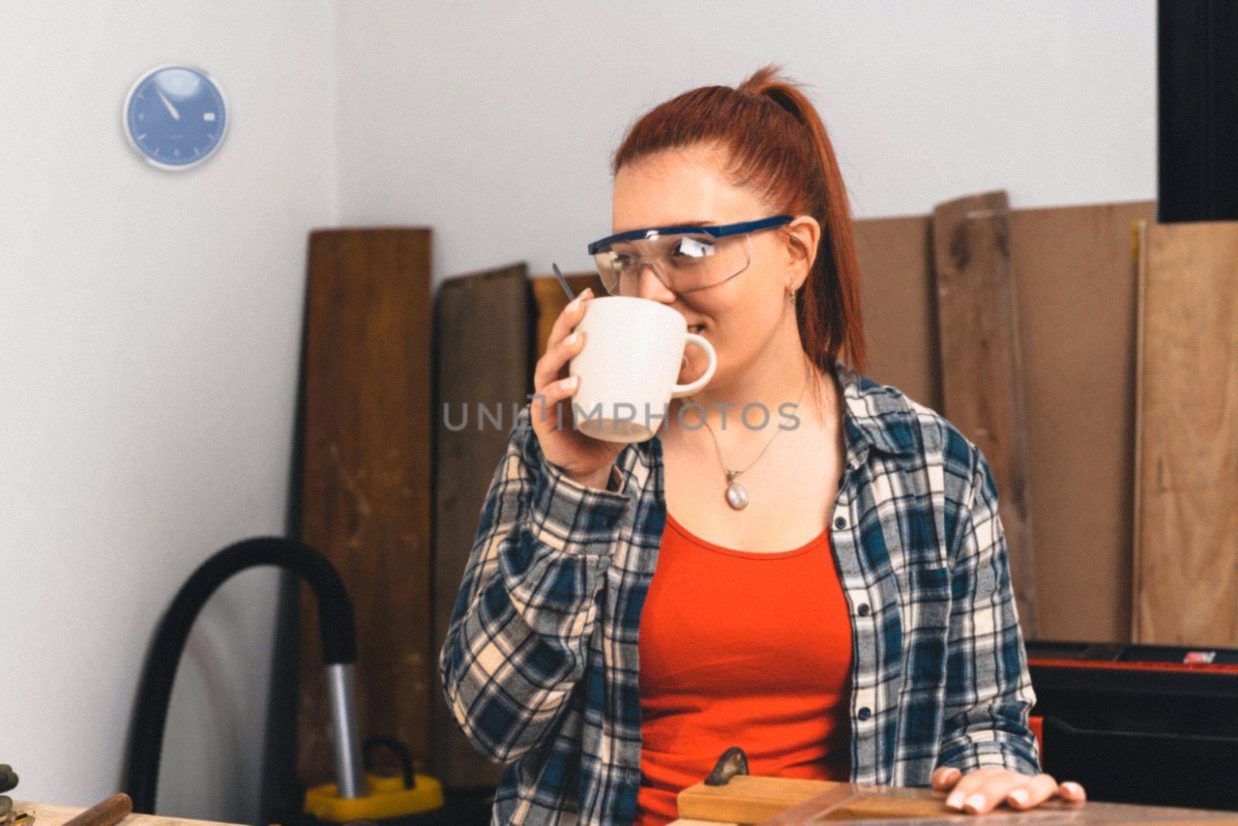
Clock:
{"hour": 10, "minute": 54}
